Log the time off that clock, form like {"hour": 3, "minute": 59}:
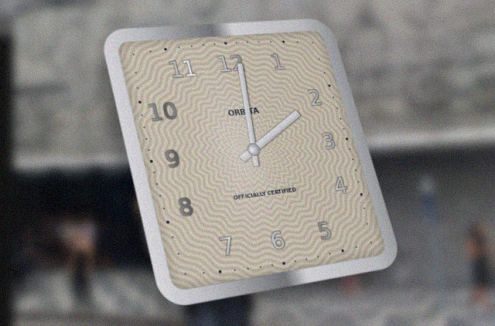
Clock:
{"hour": 2, "minute": 1}
